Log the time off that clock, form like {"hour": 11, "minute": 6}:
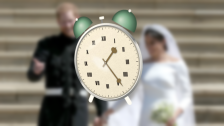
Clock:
{"hour": 1, "minute": 24}
